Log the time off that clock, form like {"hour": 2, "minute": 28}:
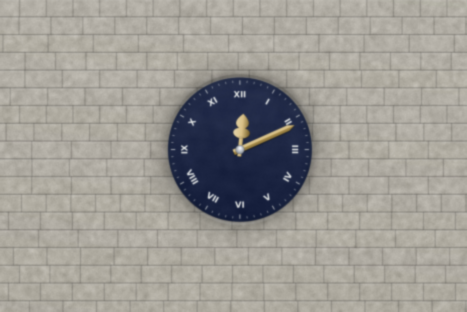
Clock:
{"hour": 12, "minute": 11}
